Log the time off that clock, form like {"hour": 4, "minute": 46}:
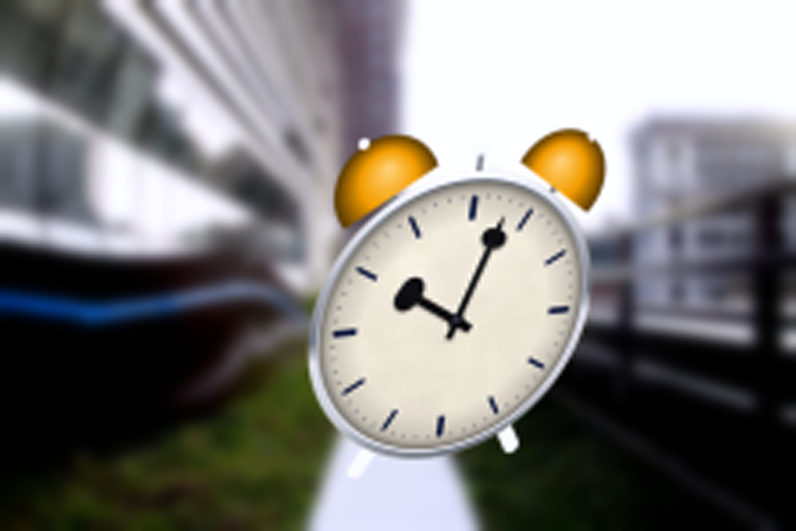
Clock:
{"hour": 10, "minute": 3}
